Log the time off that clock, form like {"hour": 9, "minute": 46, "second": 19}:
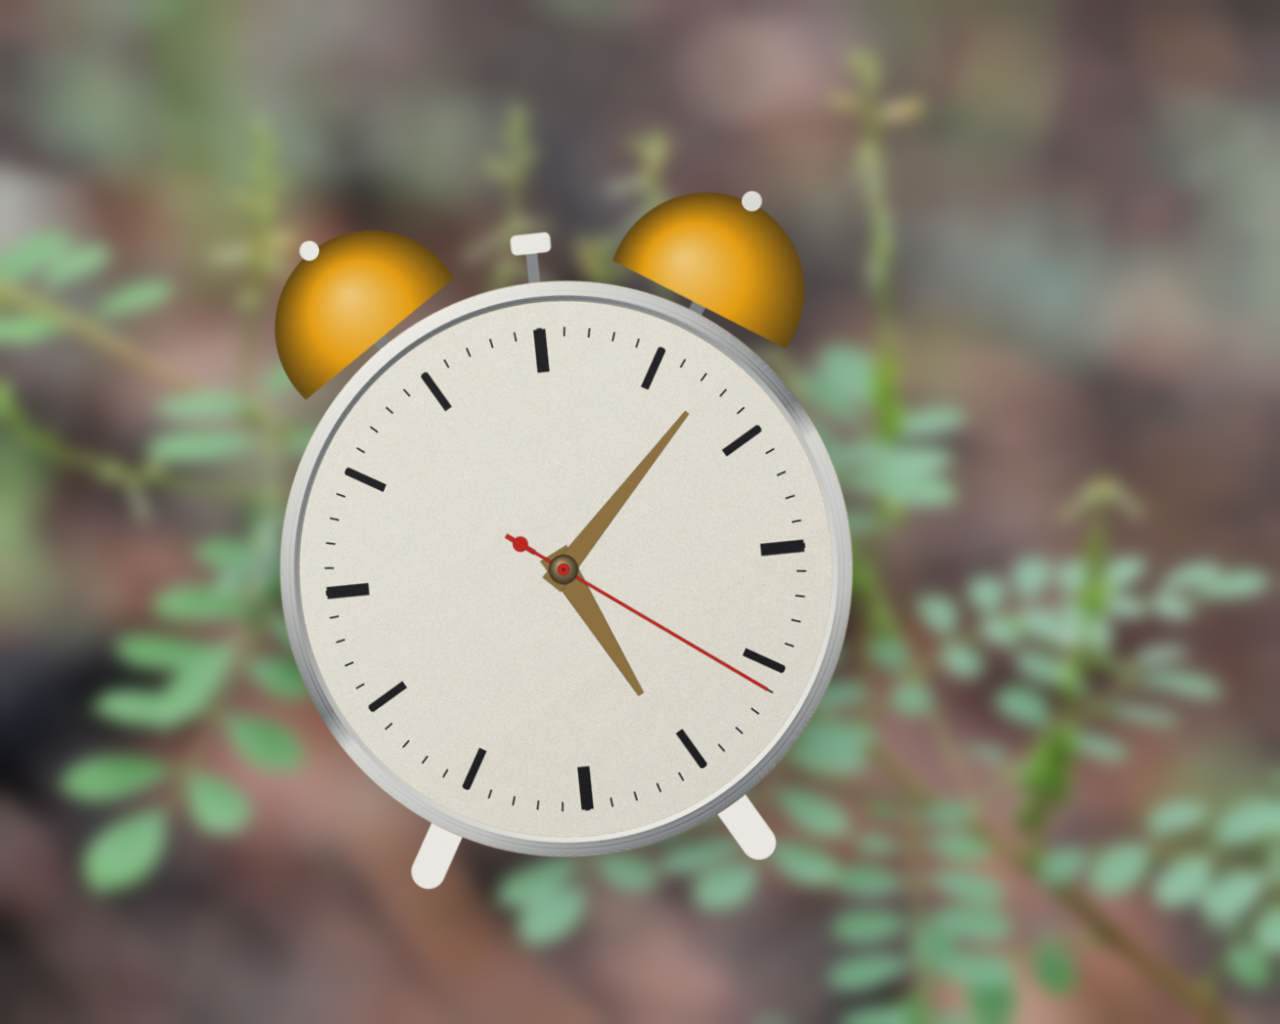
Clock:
{"hour": 5, "minute": 7, "second": 21}
